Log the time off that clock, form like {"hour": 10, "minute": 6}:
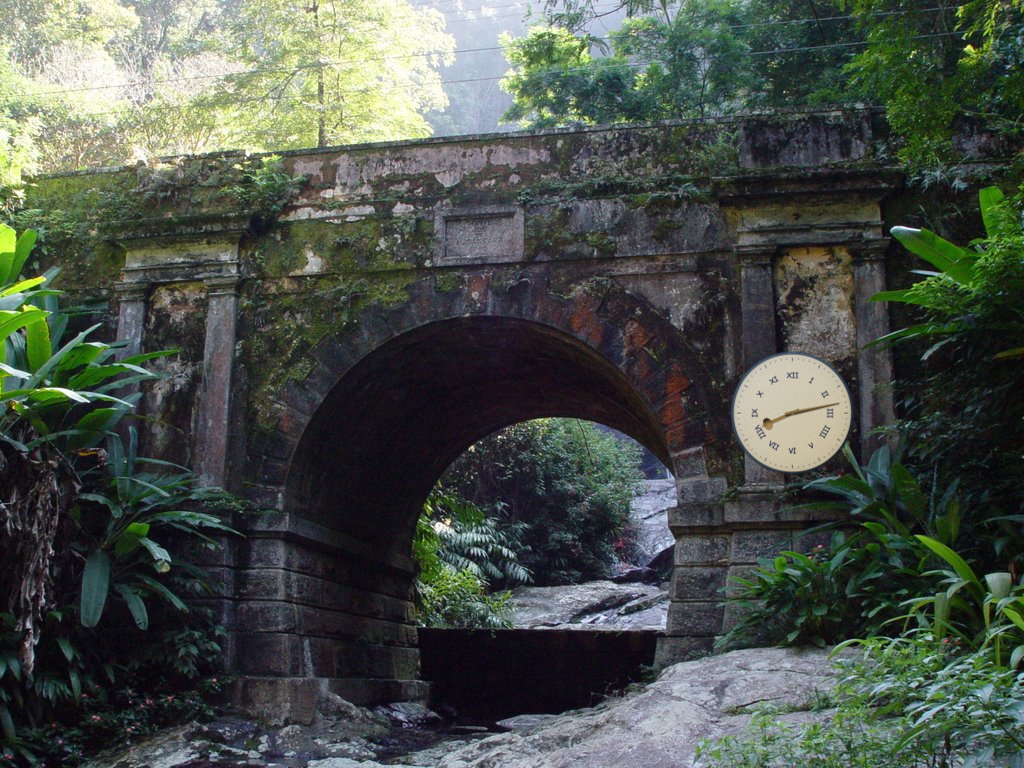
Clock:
{"hour": 8, "minute": 13}
